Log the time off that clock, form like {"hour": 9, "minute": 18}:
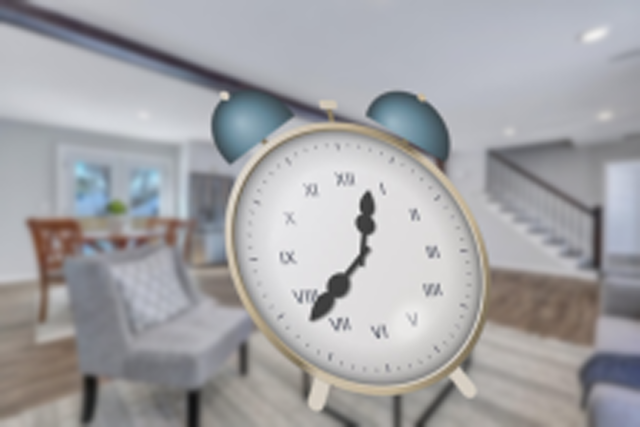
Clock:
{"hour": 12, "minute": 38}
